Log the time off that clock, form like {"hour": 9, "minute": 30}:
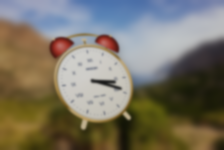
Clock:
{"hour": 3, "minute": 19}
